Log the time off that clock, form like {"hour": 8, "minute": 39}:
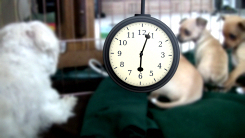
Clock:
{"hour": 6, "minute": 3}
